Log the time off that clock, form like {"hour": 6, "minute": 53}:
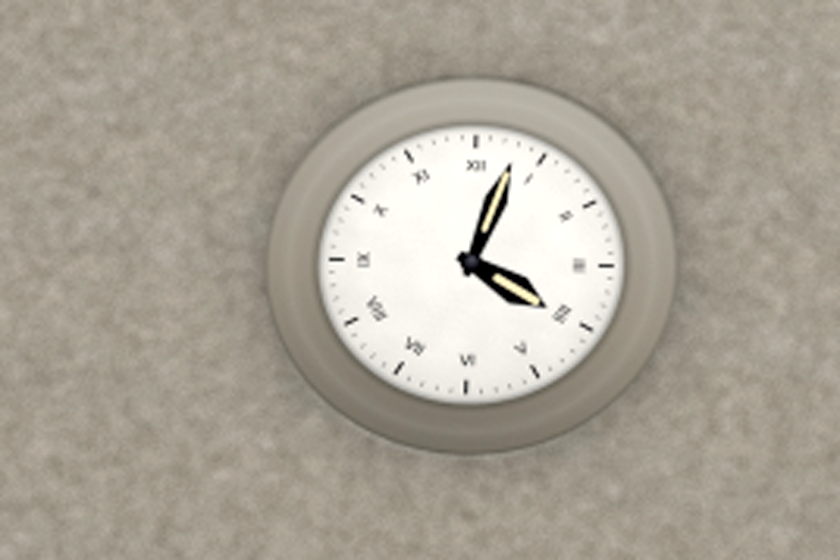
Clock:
{"hour": 4, "minute": 3}
